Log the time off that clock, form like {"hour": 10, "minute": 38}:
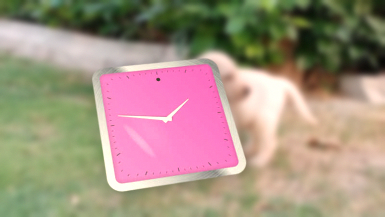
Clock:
{"hour": 1, "minute": 47}
